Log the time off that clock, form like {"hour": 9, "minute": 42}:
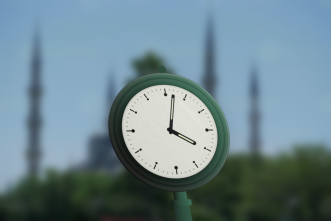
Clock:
{"hour": 4, "minute": 2}
